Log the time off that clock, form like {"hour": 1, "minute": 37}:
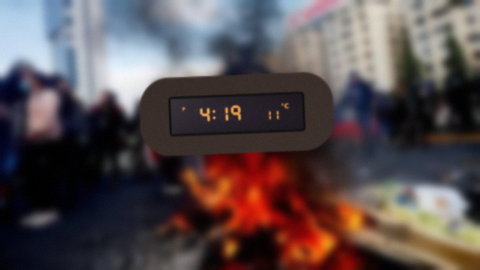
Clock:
{"hour": 4, "minute": 19}
